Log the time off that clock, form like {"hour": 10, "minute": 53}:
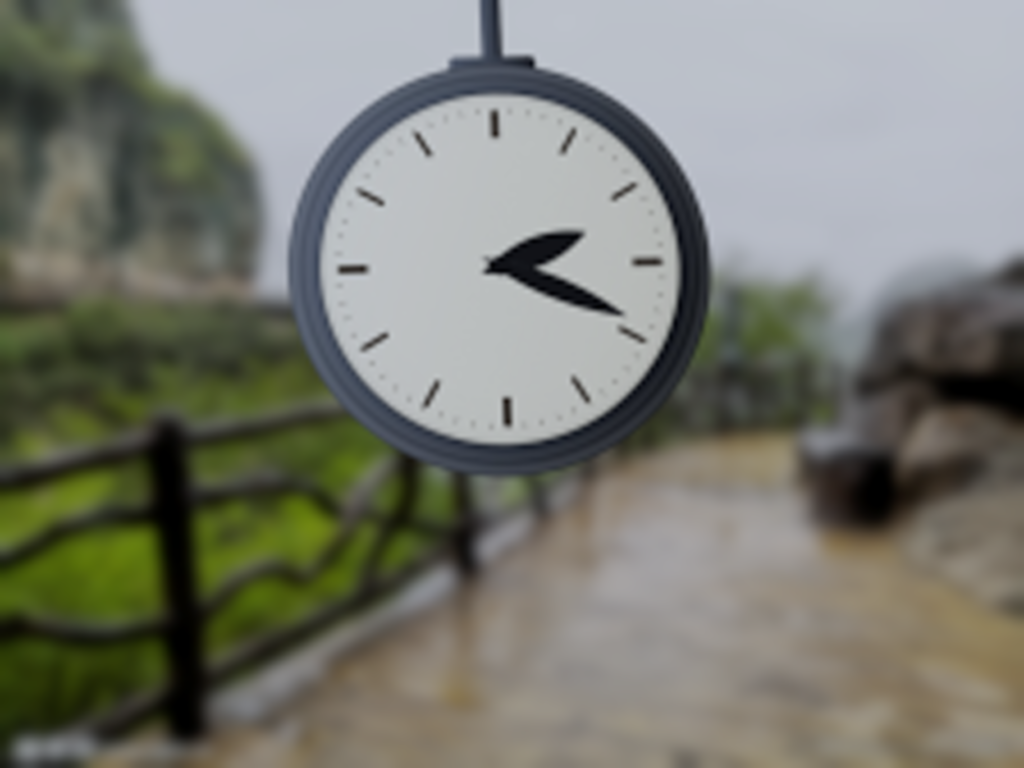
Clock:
{"hour": 2, "minute": 19}
